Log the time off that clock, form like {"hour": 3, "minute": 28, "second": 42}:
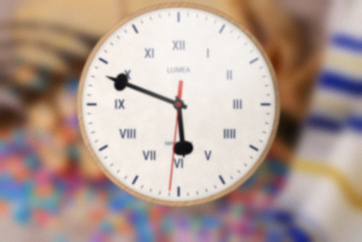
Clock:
{"hour": 5, "minute": 48, "second": 31}
